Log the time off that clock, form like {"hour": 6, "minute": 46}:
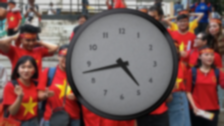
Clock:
{"hour": 4, "minute": 43}
